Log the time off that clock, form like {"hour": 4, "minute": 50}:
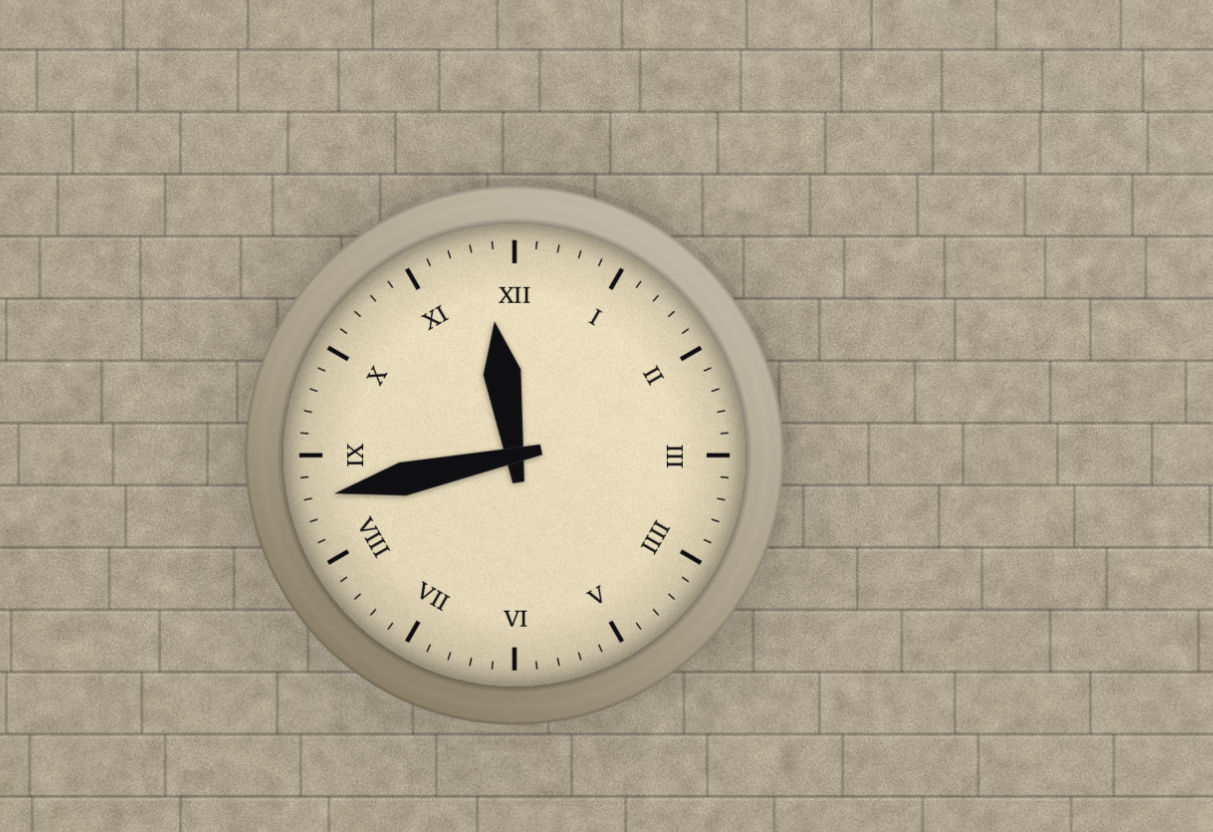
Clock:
{"hour": 11, "minute": 43}
